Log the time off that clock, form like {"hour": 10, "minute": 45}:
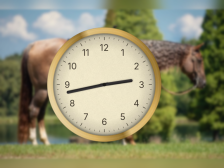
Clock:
{"hour": 2, "minute": 43}
